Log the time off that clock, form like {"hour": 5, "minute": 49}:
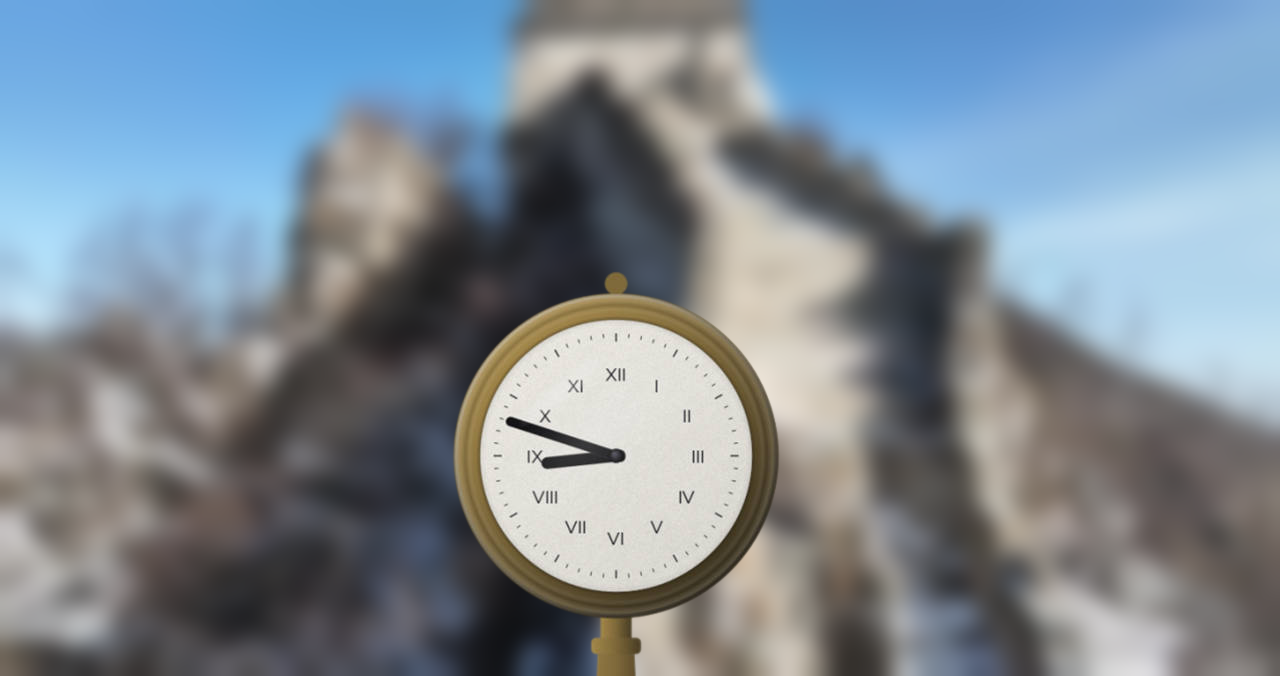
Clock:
{"hour": 8, "minute": 48}
